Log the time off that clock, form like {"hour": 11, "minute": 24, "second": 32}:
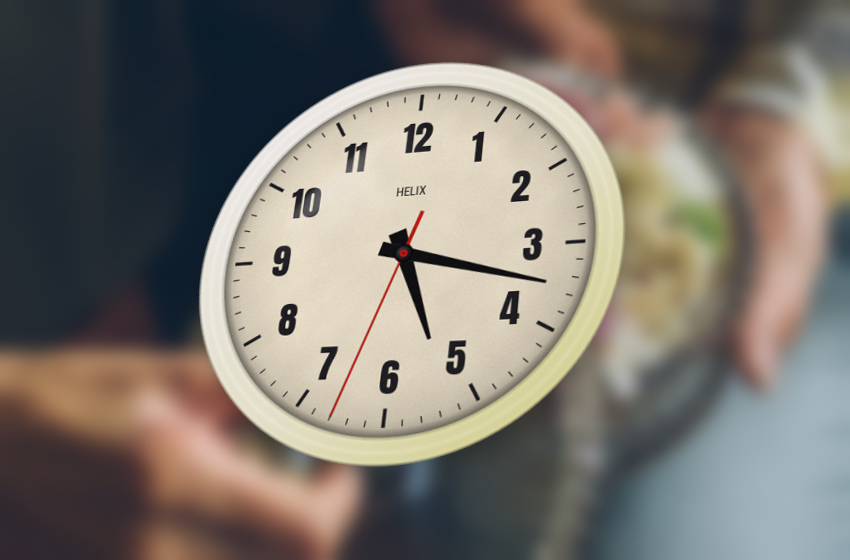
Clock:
{"hour": 5, "minute": 17, "second": 33}
